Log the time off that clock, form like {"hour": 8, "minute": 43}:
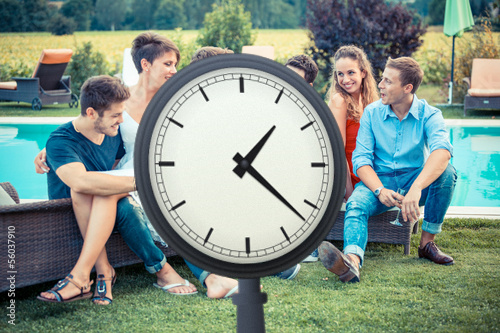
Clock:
{"hour": 1, "minute": 22}
